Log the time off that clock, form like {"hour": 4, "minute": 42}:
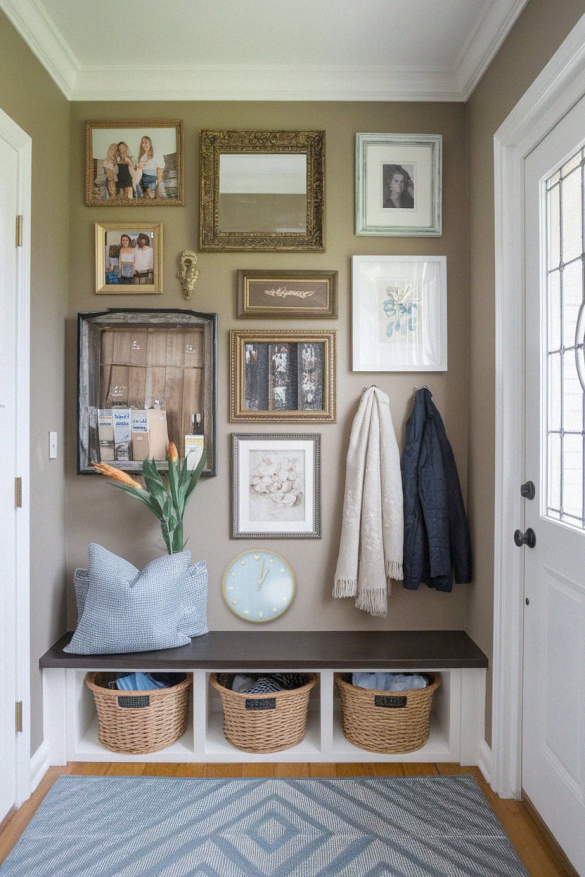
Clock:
{"hour": 1, "minute": 2}
